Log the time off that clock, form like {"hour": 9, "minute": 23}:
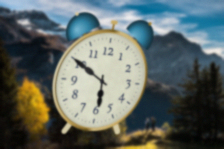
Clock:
{"hour": 5, "minute": 50}
